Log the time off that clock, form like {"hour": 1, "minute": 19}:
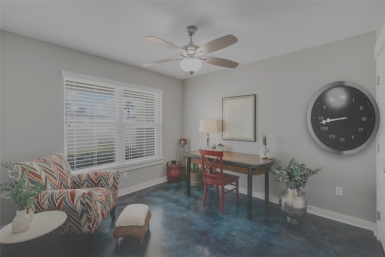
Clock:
{"hour": 8, "minute": 43}
